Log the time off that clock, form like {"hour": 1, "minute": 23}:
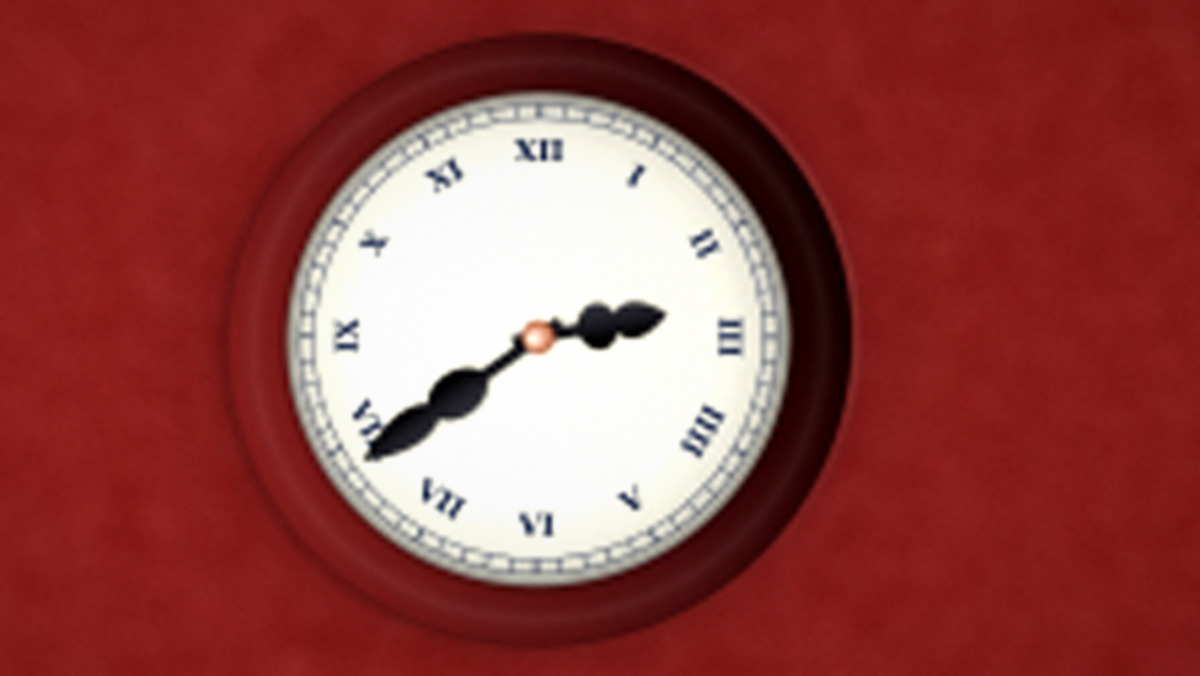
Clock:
{"hour": 2, "minute": 39}
